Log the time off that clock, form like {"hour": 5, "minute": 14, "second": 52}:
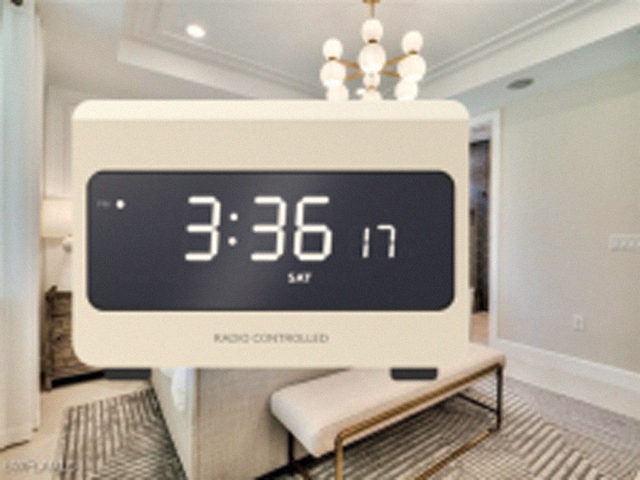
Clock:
{"hour": 3, "minute": 36, "second": 17}
